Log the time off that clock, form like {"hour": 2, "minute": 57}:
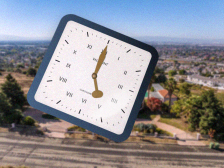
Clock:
{"hour": 5, "minute": 0}
